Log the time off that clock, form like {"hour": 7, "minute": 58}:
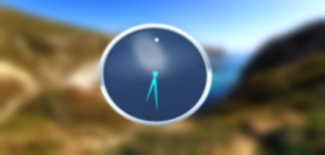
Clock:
{"hour": 6, "minute": 29}
